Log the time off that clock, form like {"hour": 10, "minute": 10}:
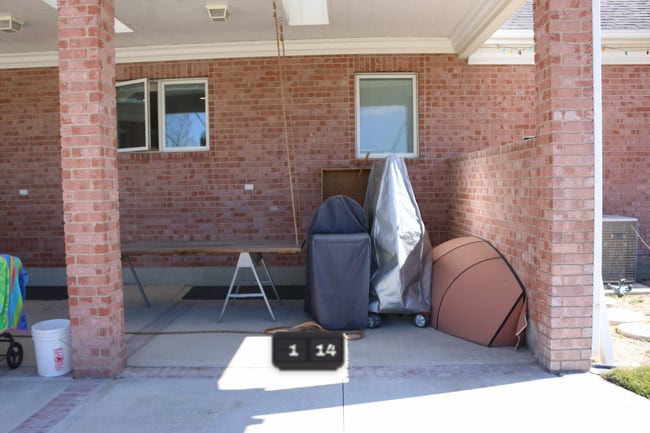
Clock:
{"hour": 1, "minute": 14}
